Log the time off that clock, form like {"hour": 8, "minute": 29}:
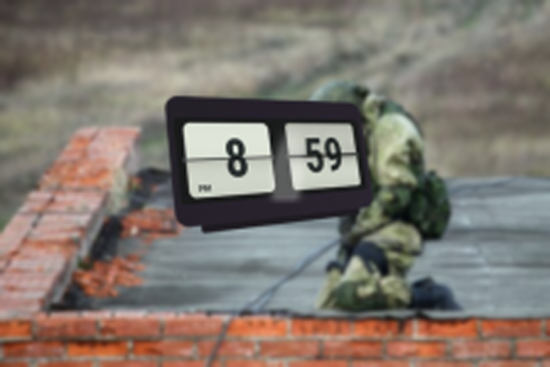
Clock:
{"hour": 8, "minute": 59}
